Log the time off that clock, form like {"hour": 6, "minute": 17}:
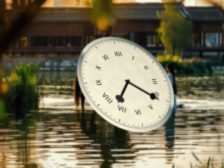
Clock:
{"hour": 7, "minute": 21}
